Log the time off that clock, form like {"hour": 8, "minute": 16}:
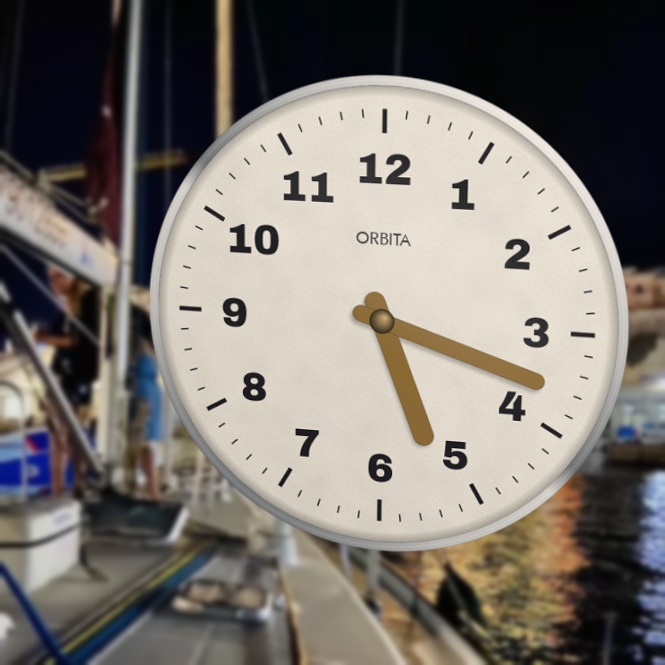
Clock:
{"hour": 5, "minute": 18}
